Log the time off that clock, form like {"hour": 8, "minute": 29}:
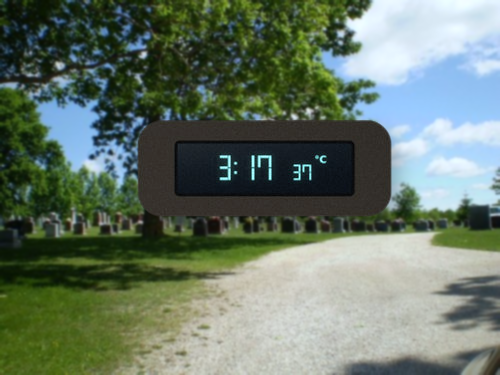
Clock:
{"hour": 3, "minute": 17}
